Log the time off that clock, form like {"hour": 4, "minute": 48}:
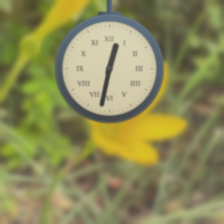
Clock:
{"hour": 12, "minute": 32}
